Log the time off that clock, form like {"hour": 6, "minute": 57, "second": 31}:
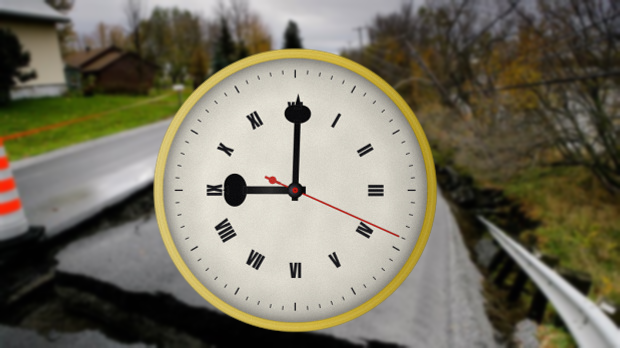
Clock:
{"hour": 9, "minute": 0, "second": 19}
